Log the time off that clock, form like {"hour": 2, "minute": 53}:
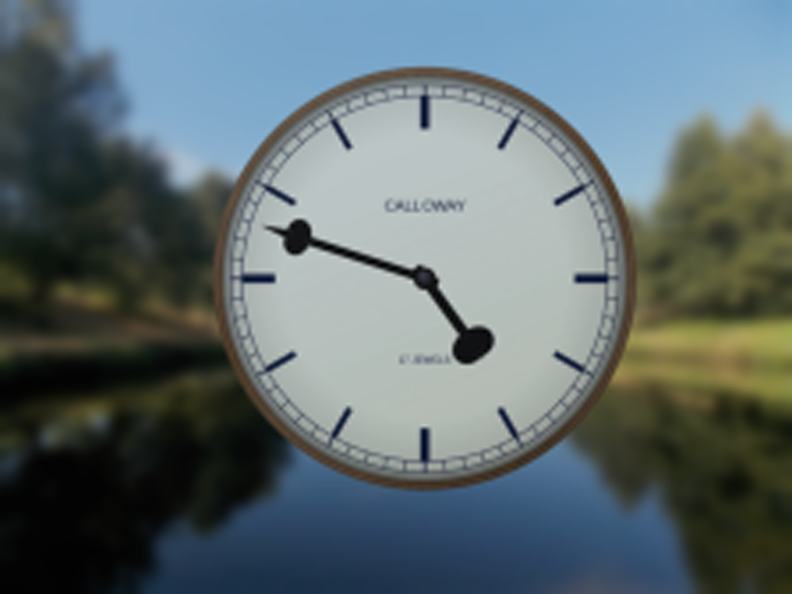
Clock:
{"hour": 4, "minute": 48}
